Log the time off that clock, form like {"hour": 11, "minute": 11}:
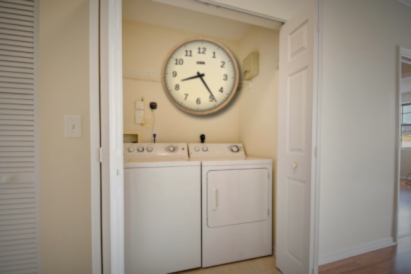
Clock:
{"hour": 8, "minute": 24}
